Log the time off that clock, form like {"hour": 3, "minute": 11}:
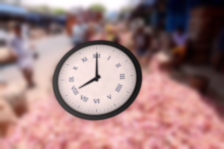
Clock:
{"hour": 8, "minute": 0}
